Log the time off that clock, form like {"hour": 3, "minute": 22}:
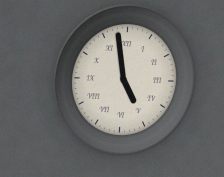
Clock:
{"hour": 4, "minute": 58}
